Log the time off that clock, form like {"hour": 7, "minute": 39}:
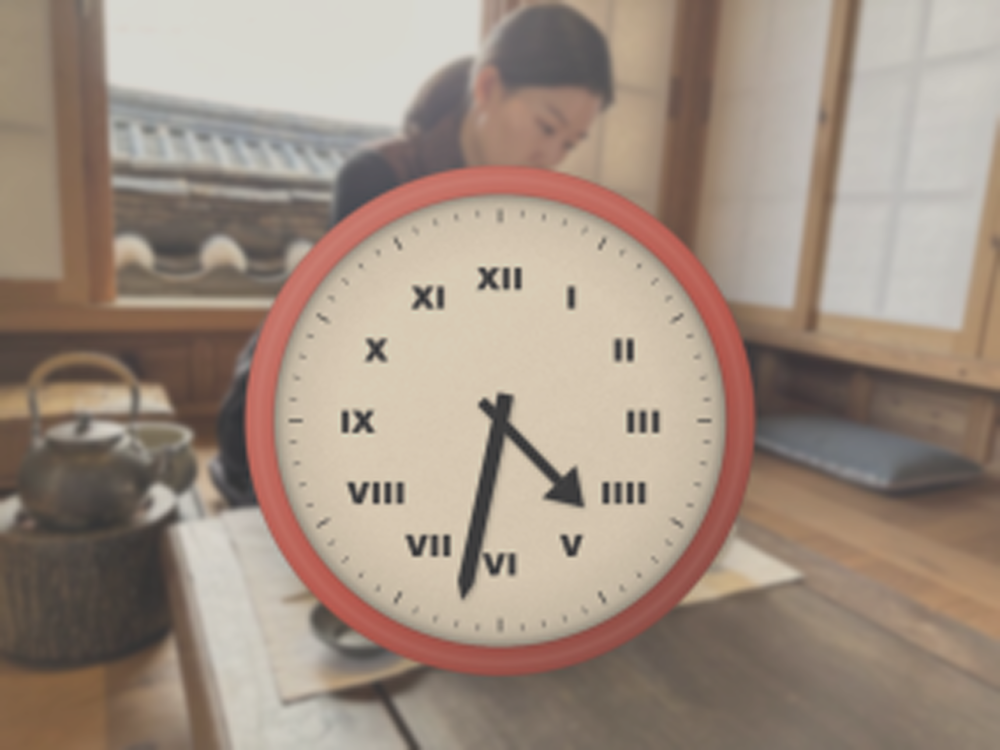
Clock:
{"hour": 4, "minute": 32}
